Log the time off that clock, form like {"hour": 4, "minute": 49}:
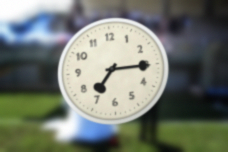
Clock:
{"hour": 7, "minute": 15}
